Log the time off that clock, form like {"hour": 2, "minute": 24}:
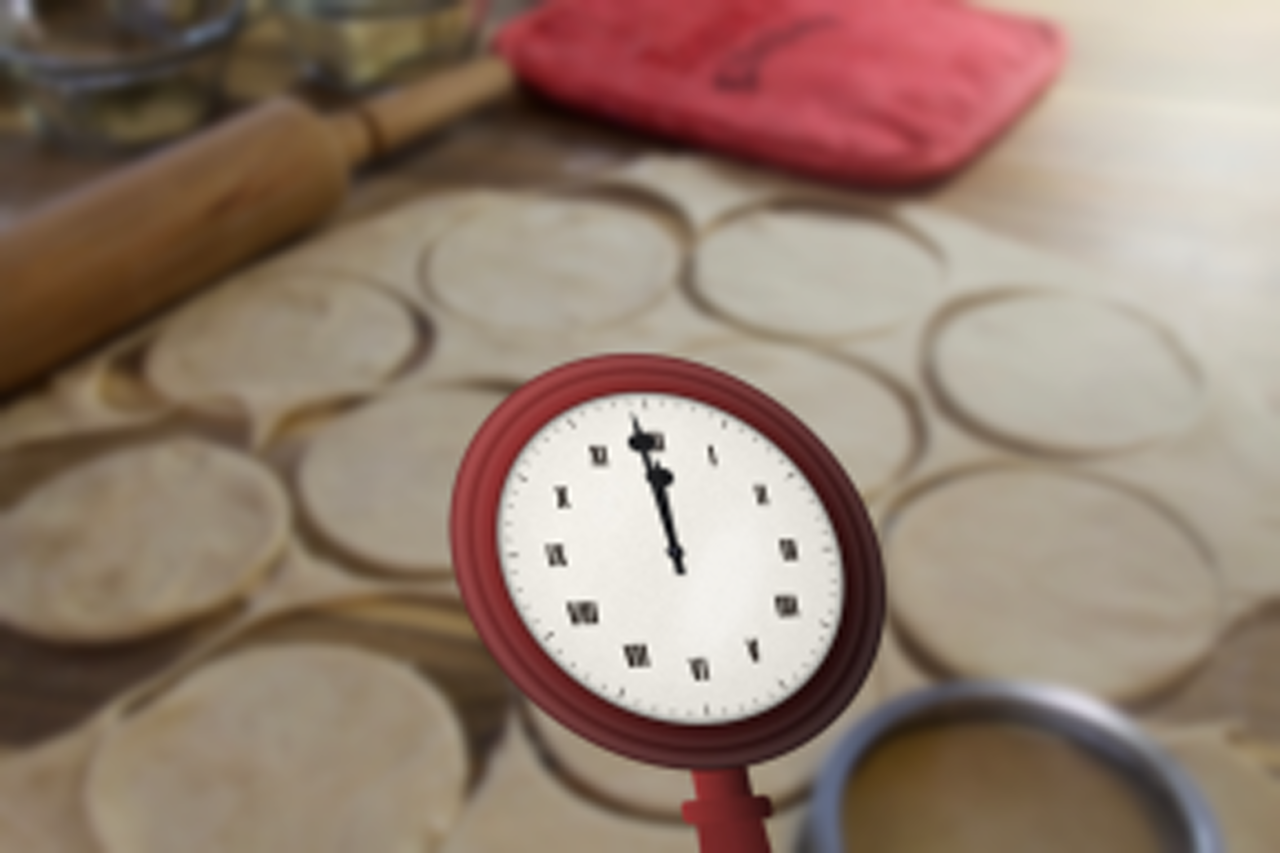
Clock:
{"hour": 11, "minute": 59}
